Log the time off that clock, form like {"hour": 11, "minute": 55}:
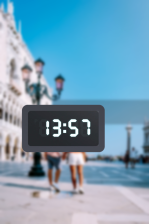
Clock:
{"hour": 13, "minute": 57}
